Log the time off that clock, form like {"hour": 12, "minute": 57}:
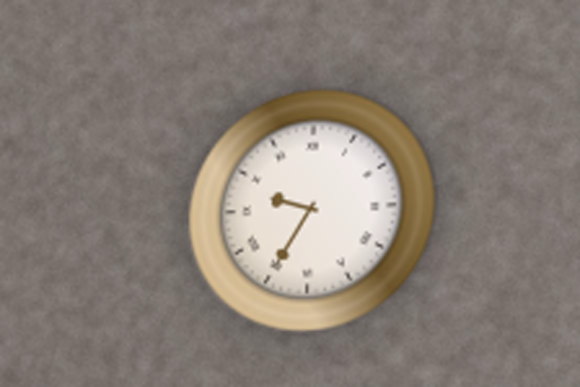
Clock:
{"hour": 9, "minute": 35}
